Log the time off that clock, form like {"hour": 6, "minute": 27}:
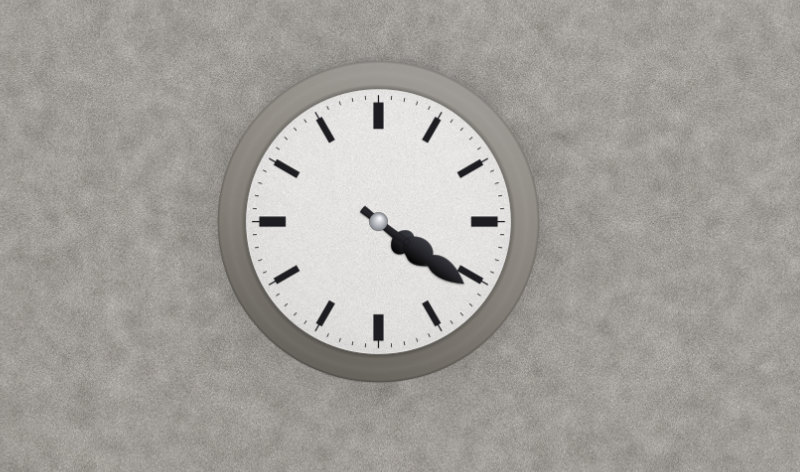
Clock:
{"hour": 4, "minute": 21}
